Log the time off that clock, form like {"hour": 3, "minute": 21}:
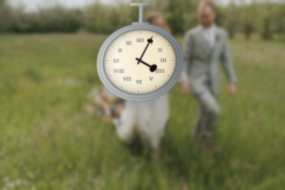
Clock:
{"hour": 4, "minute": 4}
